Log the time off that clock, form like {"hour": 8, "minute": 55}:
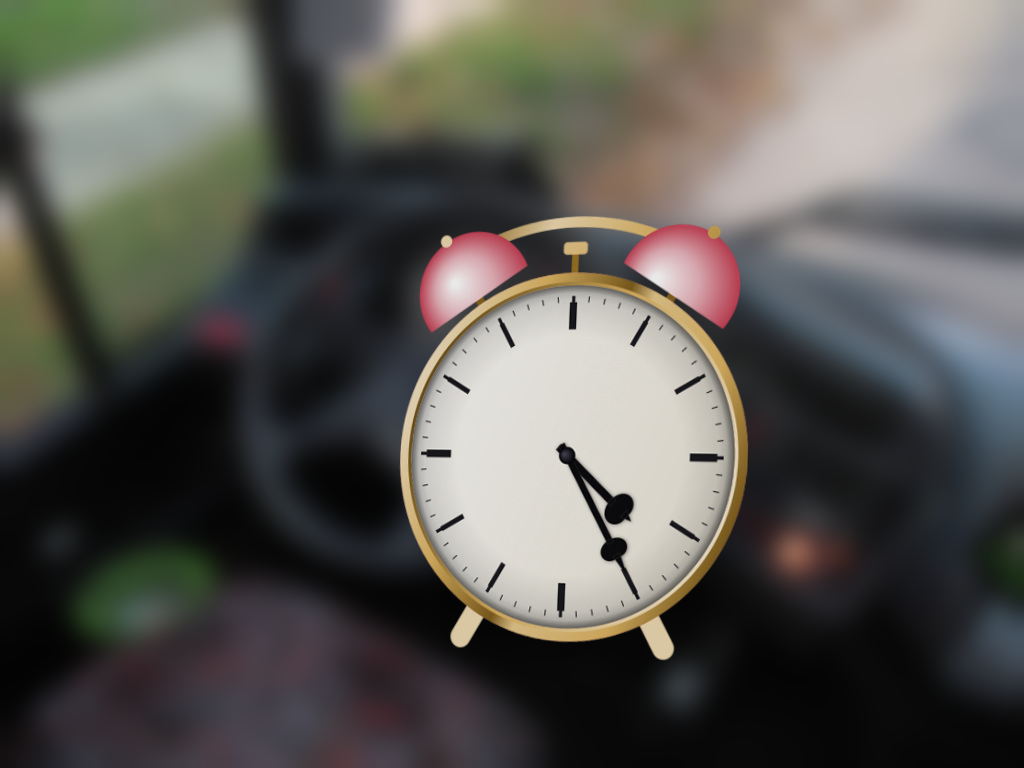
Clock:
{"hour": 4, "minute": 25}
